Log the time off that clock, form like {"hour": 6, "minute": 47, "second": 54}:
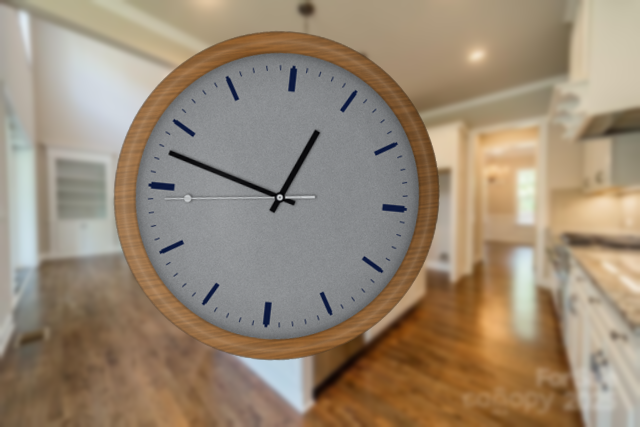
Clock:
{"hour": 12, "minute": 47, "second": 44}
